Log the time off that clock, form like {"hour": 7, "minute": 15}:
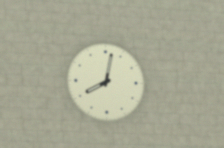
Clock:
{"hour": 8, "minute": 2}
